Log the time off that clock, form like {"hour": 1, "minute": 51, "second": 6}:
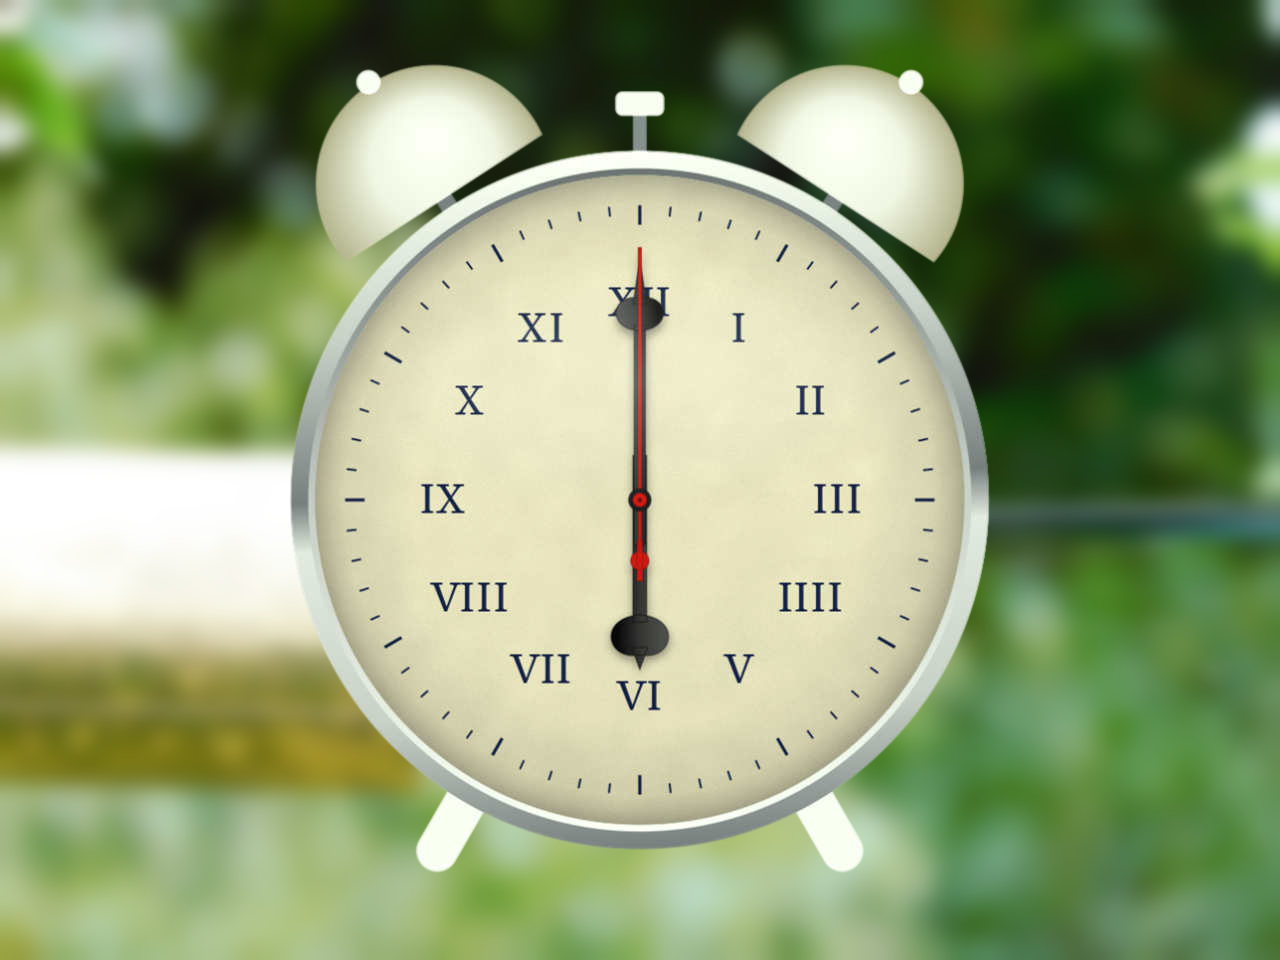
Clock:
{"hour": 6, "minute": 0, "second": 0}
